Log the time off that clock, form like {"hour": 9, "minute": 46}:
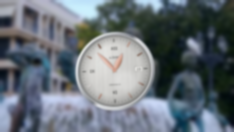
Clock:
{"hour": 12, "minute": 53}
